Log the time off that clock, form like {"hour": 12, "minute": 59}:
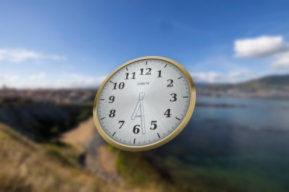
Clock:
{"hour": 6, "minute": 28}
